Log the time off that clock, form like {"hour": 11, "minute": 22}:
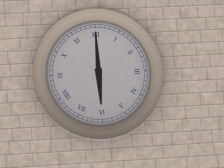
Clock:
{"hour": 6, "minute": 0}
